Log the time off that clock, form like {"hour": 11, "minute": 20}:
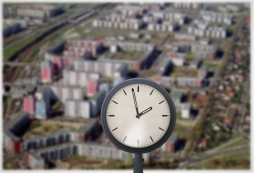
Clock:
{"hour": 1, "minute": 58}
